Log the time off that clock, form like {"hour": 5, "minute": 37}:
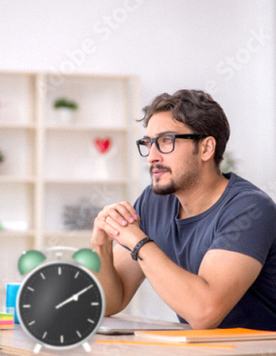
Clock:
{"hour": 2, "minute": 10}
